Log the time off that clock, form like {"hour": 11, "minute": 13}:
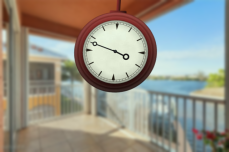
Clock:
{"hour": 3, "minute": 48}
